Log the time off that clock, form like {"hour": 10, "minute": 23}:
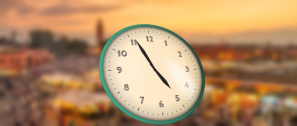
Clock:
{"hour": 4, "minute": 56}
